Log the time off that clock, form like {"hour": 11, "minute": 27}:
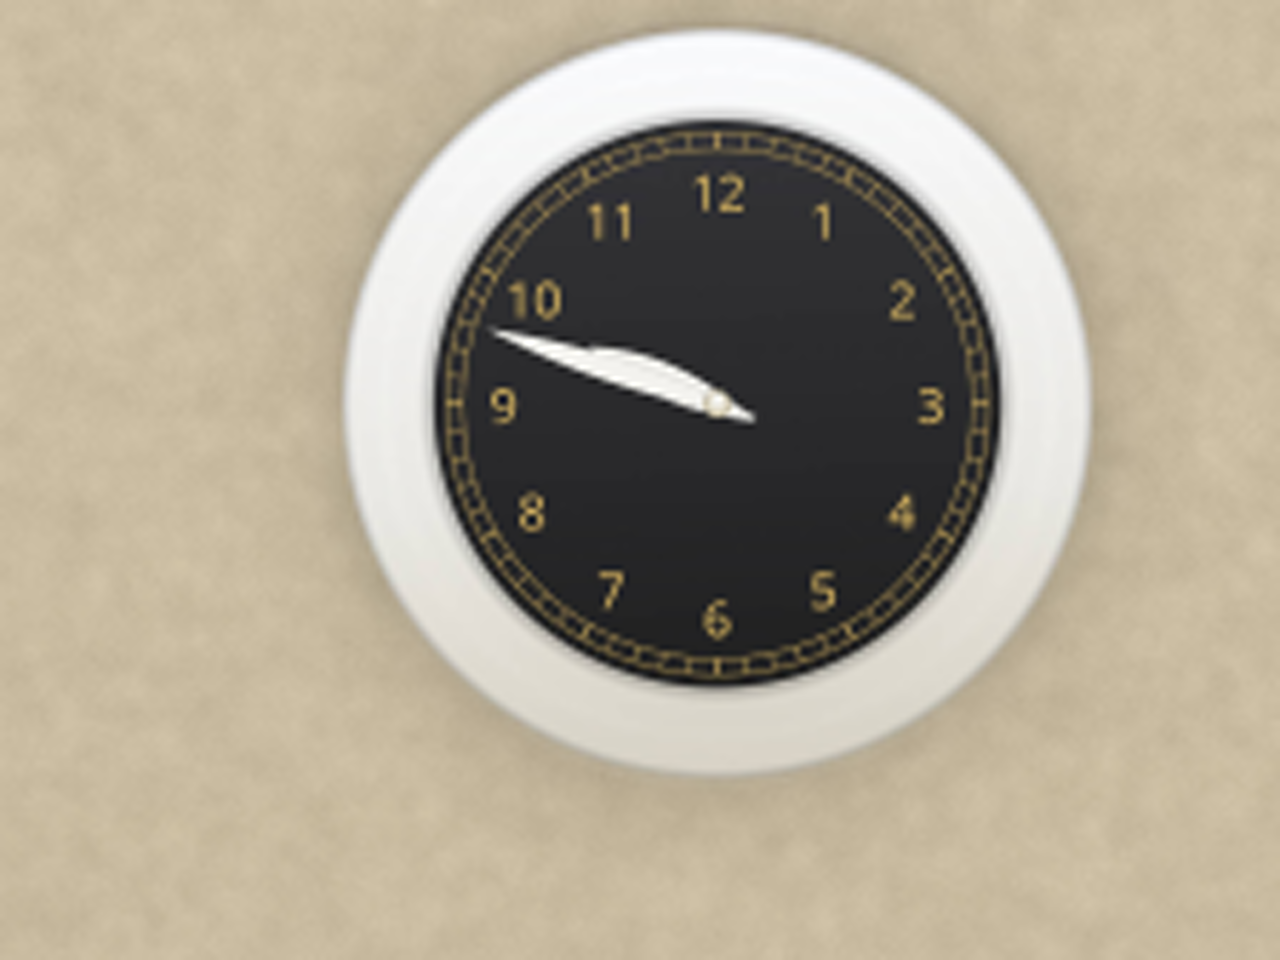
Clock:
{"hour": 9, "minute": 48}
